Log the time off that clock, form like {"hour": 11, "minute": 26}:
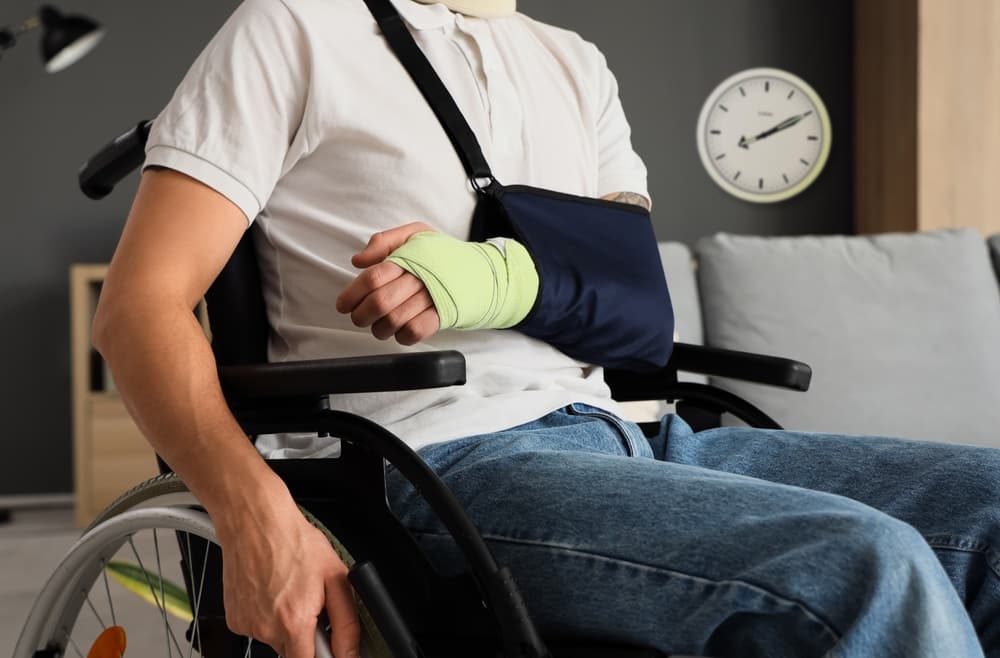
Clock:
{"hour": 8, "minute": 10}
